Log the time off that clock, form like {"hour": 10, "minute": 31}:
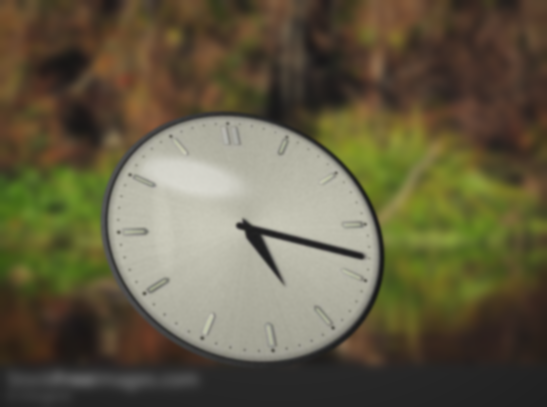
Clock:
{"hour": 5, "minute": 18}
